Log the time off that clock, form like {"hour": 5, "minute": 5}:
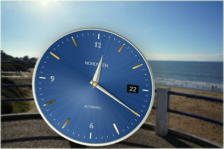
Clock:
{"hour": 12, "minute": 20}
